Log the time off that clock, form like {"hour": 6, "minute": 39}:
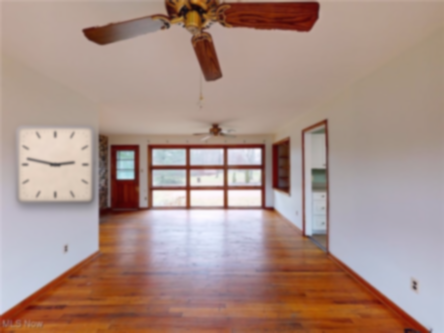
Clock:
{"hour": 2, "minute": 47}
